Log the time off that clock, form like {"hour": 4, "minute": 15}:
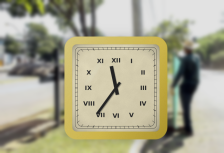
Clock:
{"hour": 11, "minute": 36}
